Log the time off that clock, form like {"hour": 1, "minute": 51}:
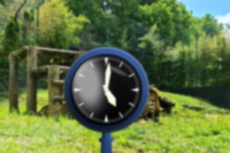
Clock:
{"hour": 5, "minute": 1}
